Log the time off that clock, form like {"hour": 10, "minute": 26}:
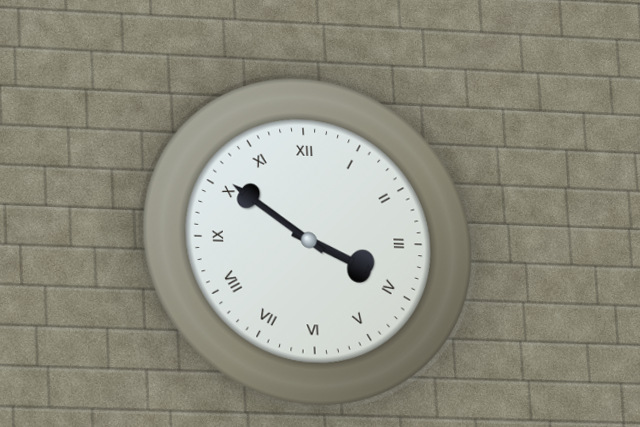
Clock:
{"hour": 3, "minute": 51}
